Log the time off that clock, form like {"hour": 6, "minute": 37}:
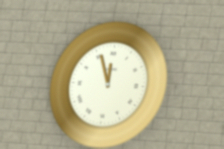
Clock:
{"hour": 11, "minute": 56}
